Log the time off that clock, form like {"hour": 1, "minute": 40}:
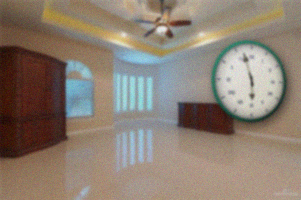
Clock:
{"hour": 5, "minute": 57}
